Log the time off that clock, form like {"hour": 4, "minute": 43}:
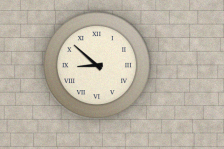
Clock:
{"hour": 8, "minute": 52}
